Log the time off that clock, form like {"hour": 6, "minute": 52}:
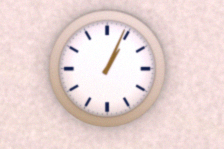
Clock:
{"hour": 1, "minute": 4}
